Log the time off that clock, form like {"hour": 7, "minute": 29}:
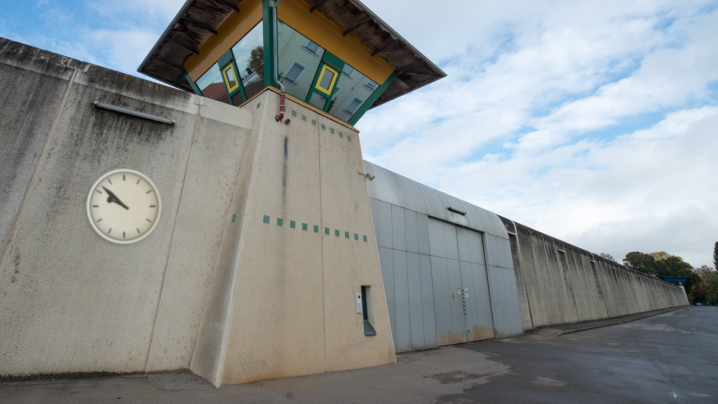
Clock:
{"hour": 9, "minute": 52}
